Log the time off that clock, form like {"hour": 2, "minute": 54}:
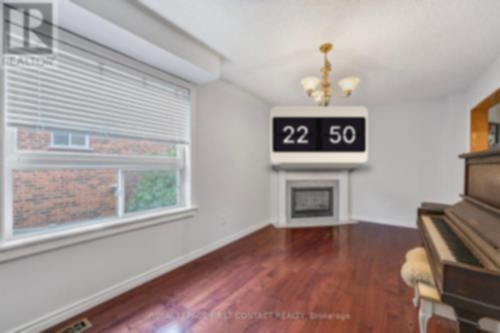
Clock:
{"hour": 22, "minute": 50}
